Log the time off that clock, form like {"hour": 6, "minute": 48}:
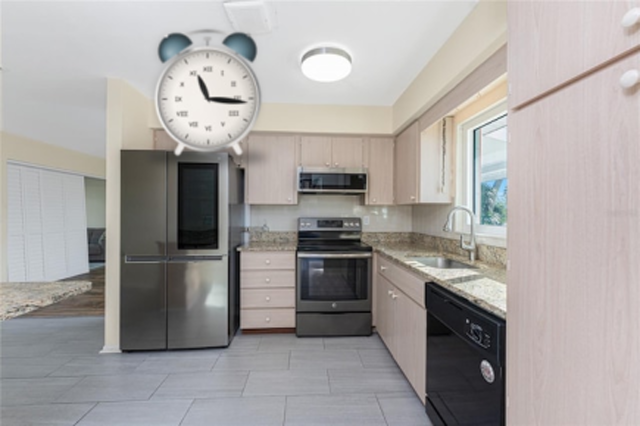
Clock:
{"hour": 11, "minute": 16}
